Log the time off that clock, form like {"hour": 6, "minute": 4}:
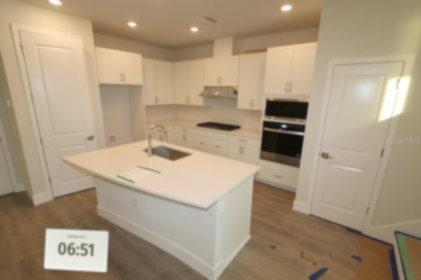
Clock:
{"hour": 6, "minute": 51}
